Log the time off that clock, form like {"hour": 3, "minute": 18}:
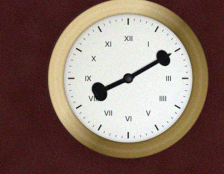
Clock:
{"hour": 8, "minute": 10}
